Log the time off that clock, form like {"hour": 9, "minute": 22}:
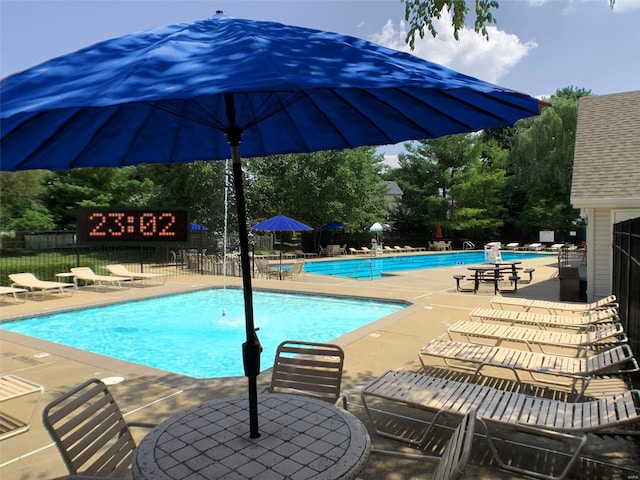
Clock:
{"hour": 23, "minute": 2}
